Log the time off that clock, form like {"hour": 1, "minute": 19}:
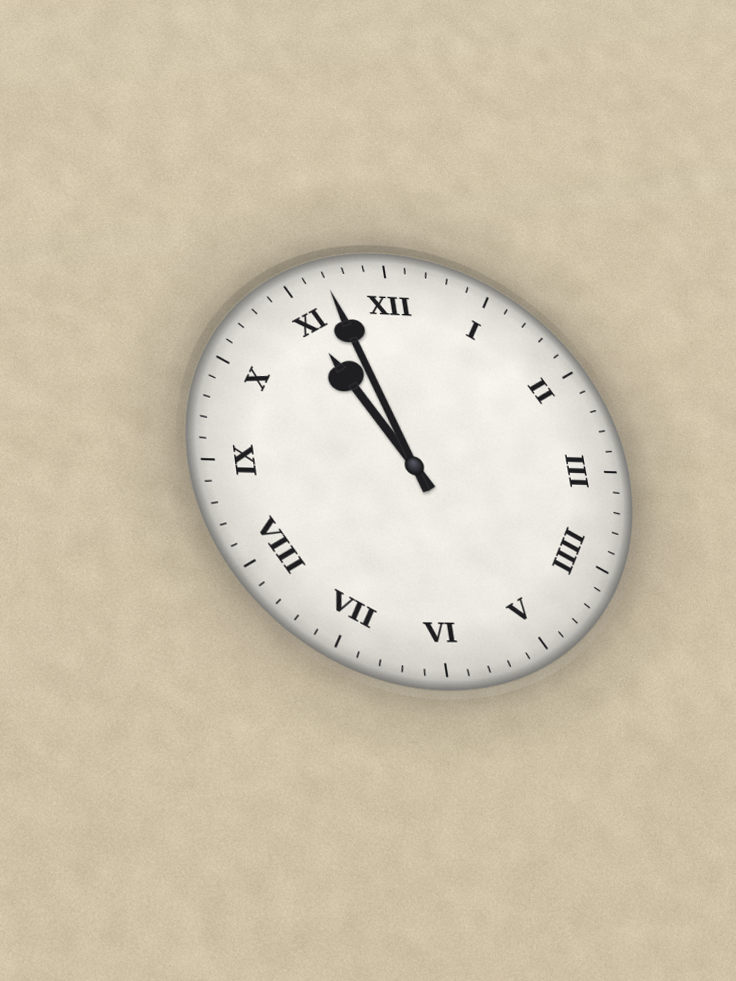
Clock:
{"hour": 10, "minute": 57}
